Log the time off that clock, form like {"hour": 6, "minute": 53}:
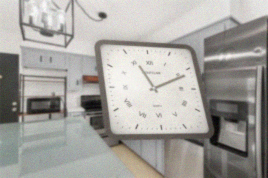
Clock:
{"hour": 11, "minute": 11}
